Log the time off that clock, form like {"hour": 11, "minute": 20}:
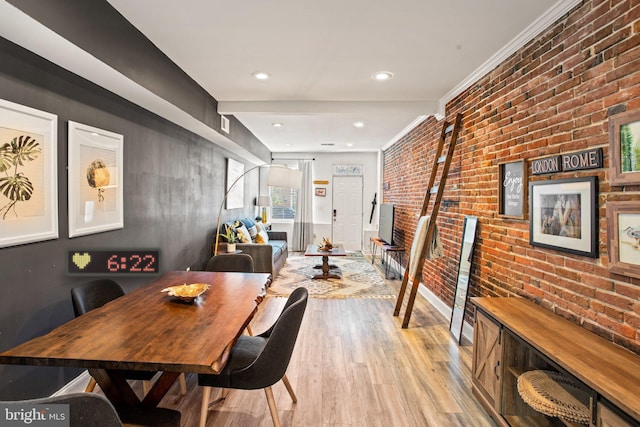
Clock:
{"hour": 6, "minute": 22}
